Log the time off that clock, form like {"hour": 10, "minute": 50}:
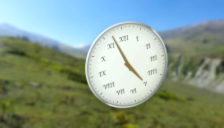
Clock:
{"hour": 4, "minute": 57}
